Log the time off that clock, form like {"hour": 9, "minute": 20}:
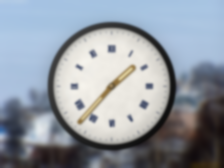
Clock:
{"hour": 1, "minute": 37}
